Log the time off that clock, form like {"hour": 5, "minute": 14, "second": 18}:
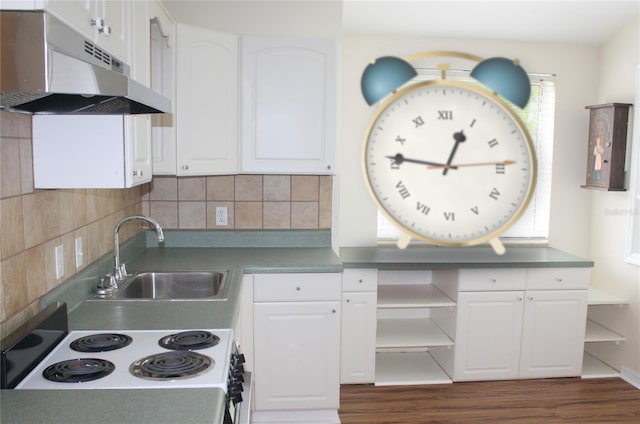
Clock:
{"hour": 12, "minute": 46, "second": 14}
